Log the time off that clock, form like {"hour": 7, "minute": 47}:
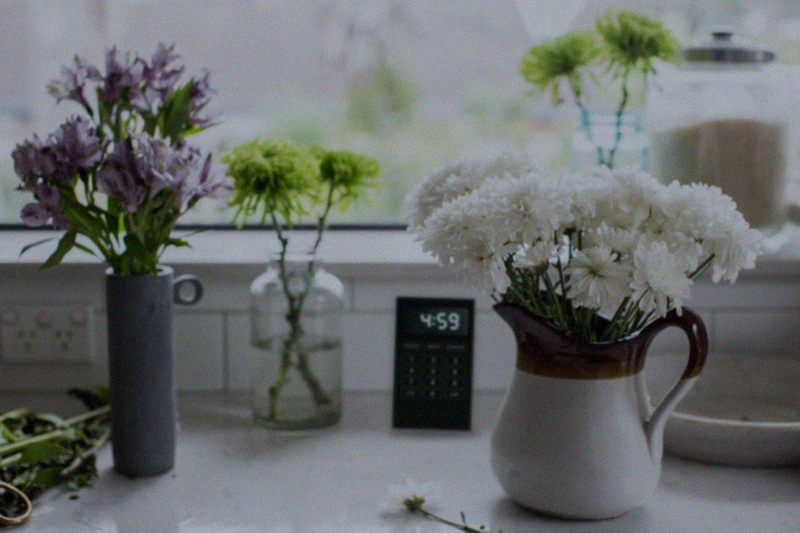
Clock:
{"hour": 4, "minute": 59}
